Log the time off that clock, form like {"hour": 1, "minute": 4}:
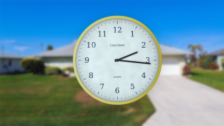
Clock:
{"hour": 2, "minute": 16}
